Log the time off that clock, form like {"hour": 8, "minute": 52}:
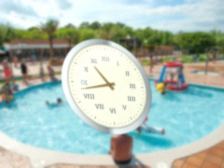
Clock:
{"hour": 10, "minute": 43}
